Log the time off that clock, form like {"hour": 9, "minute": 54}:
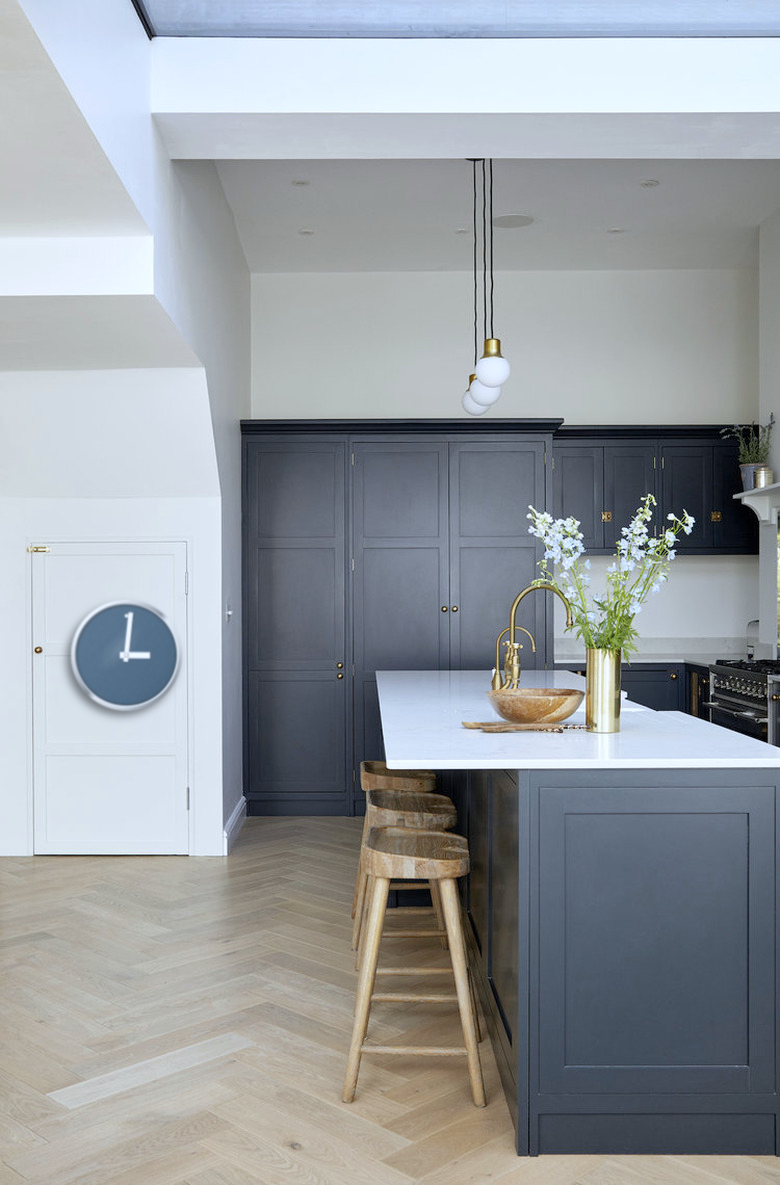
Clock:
{"hour": 3, "minute": 1}
